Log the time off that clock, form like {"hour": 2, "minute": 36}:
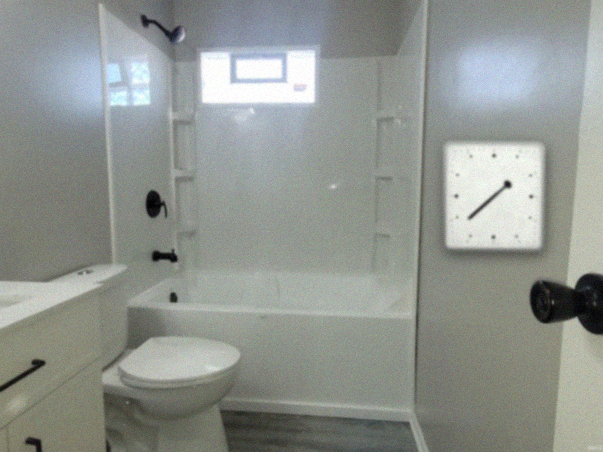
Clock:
{"hour": 1, "minute": 38}
